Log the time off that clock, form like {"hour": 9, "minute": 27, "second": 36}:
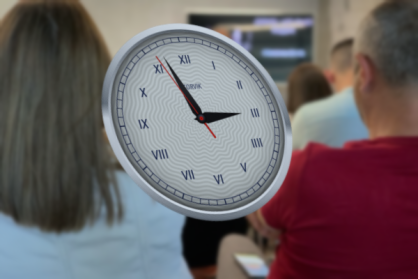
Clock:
{"hour": 2, "minute": 56, "second": 56}
